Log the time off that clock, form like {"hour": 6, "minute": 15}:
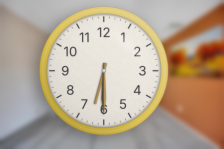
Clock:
{"hour": 6, "minute": 30}
